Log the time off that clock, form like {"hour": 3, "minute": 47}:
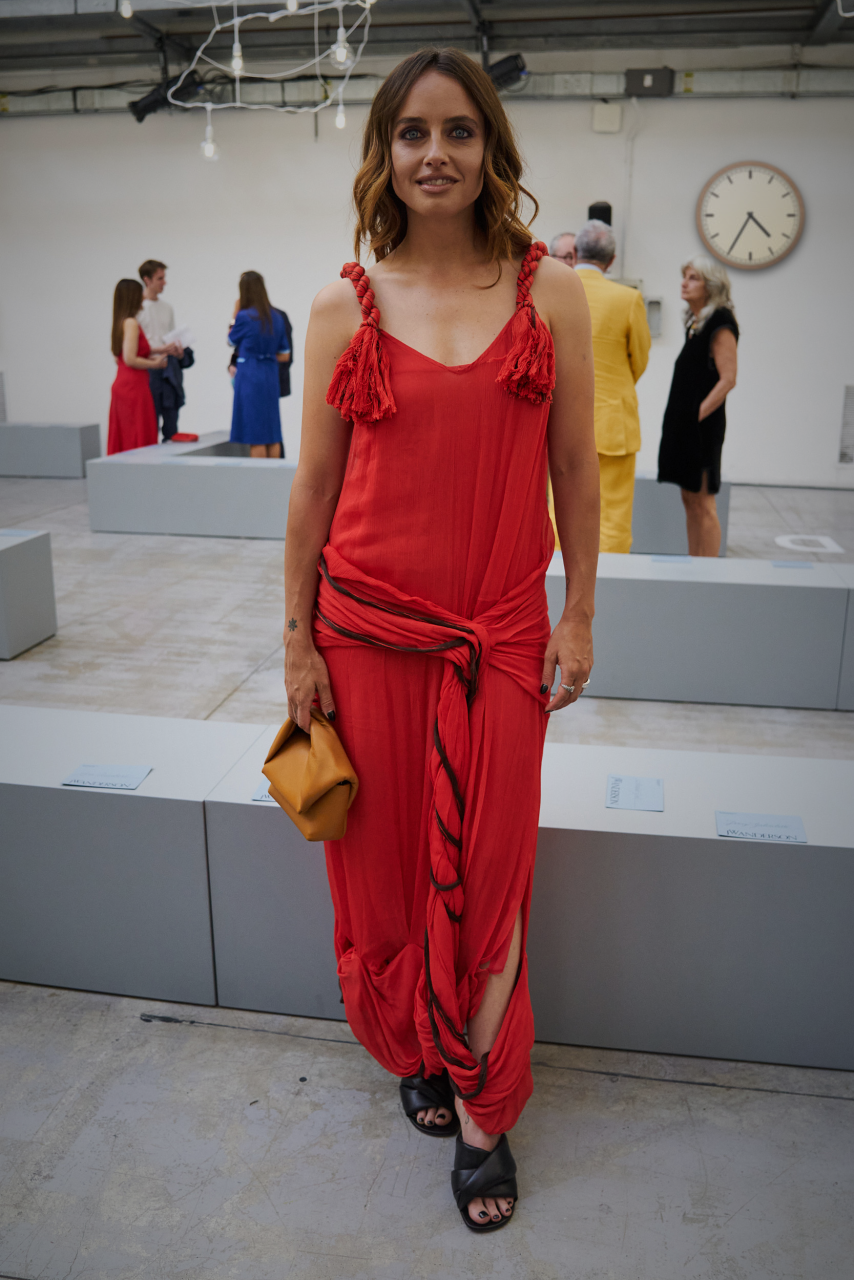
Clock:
{"hour": 4, "minute": 35}
